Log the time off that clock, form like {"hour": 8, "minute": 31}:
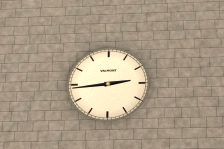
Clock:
{"hour": 2, "minute": 44}
